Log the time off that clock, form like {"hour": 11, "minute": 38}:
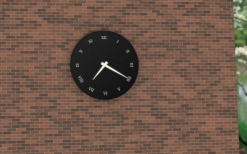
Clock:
{"hour": 7, "minute": 20}
